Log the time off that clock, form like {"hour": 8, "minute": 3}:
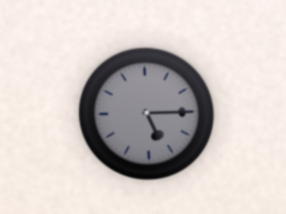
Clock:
{"hour": 5, "minute": 15}
